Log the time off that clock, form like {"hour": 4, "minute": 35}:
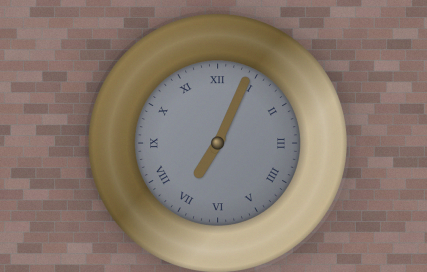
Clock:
{"hour": 7, "minute": 4}
